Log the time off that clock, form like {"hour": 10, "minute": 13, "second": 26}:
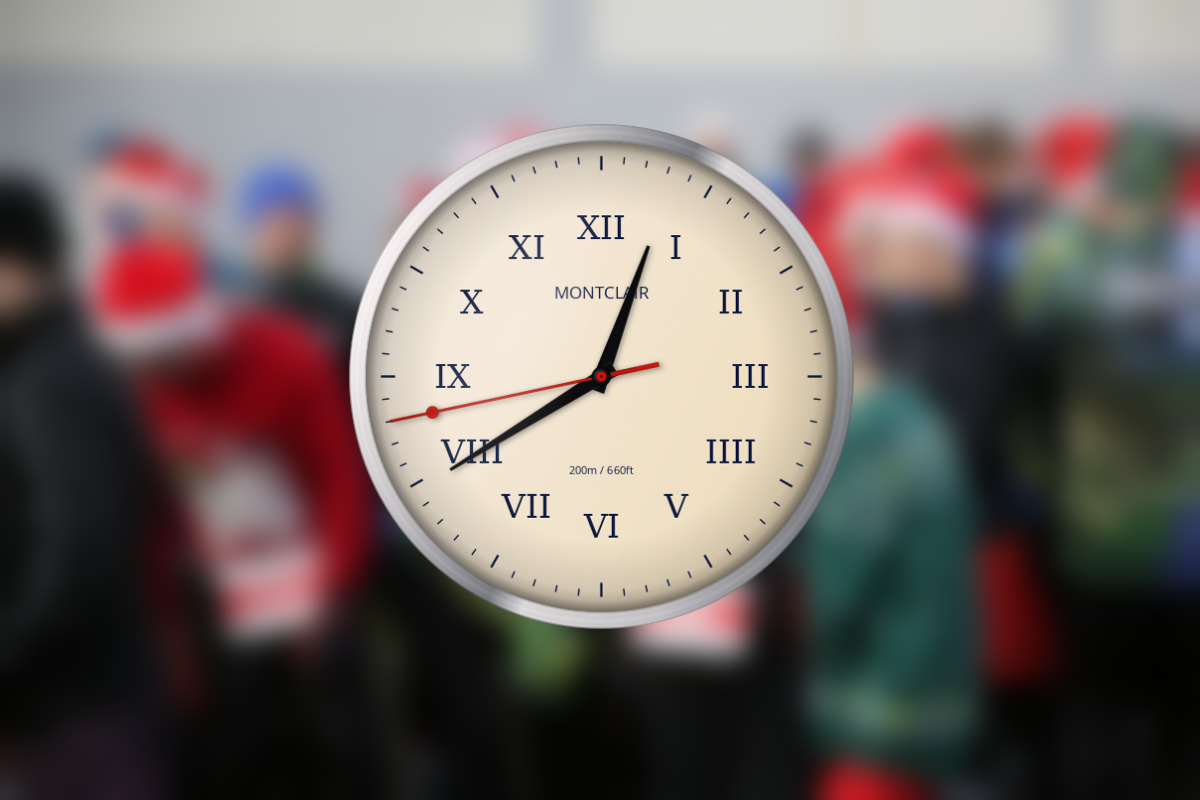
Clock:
{"hour": 12, "minute": 39, "second": 43}
